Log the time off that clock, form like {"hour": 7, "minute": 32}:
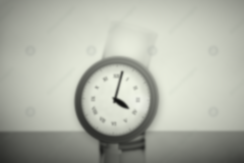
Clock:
{"hour": 4, "minute": 2}
